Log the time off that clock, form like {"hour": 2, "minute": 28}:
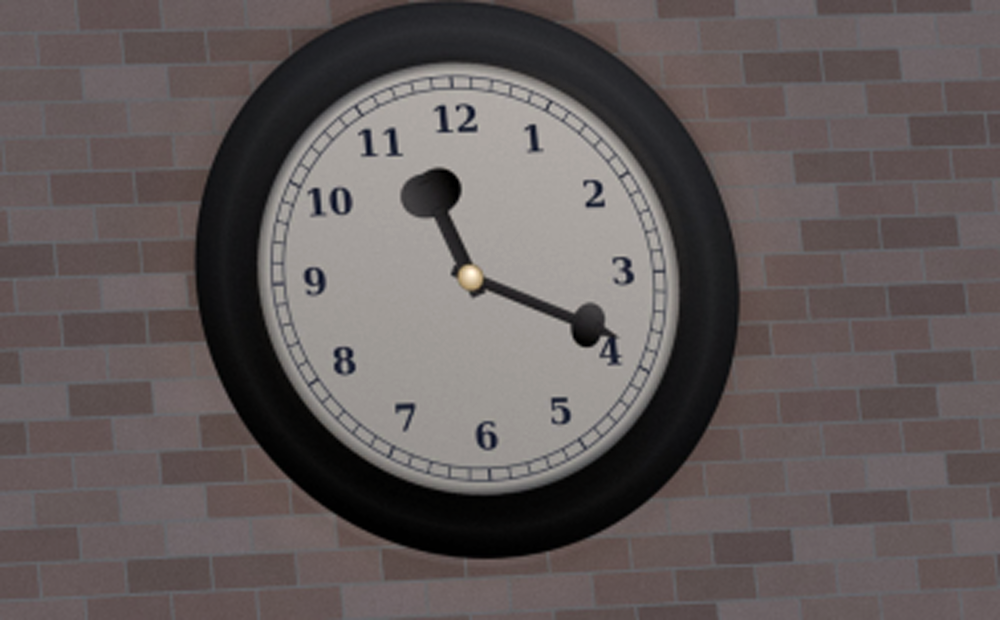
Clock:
{"hour": 11, "minute": 19}
